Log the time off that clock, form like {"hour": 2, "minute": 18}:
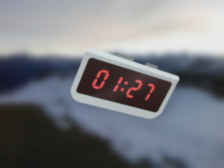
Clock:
{"hour": 1, "minute": 27}
